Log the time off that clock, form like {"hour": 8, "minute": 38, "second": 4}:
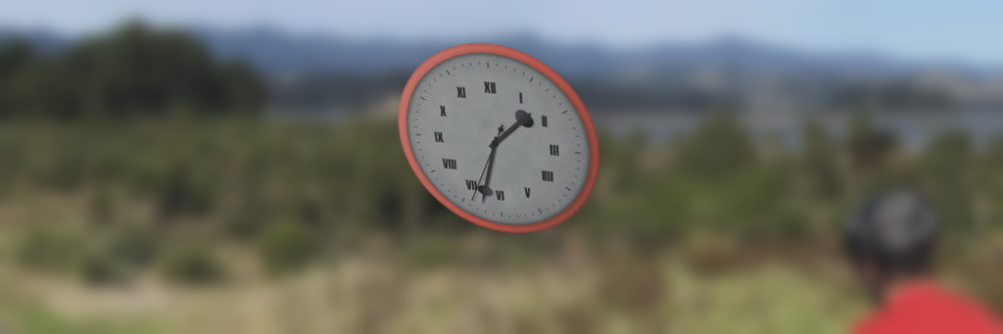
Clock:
{"hour": 1, "minute": 32, "second": 34}
